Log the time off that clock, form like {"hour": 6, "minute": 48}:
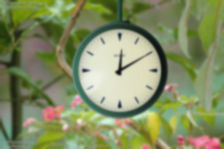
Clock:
{"hour": 12, "minute": 10}
